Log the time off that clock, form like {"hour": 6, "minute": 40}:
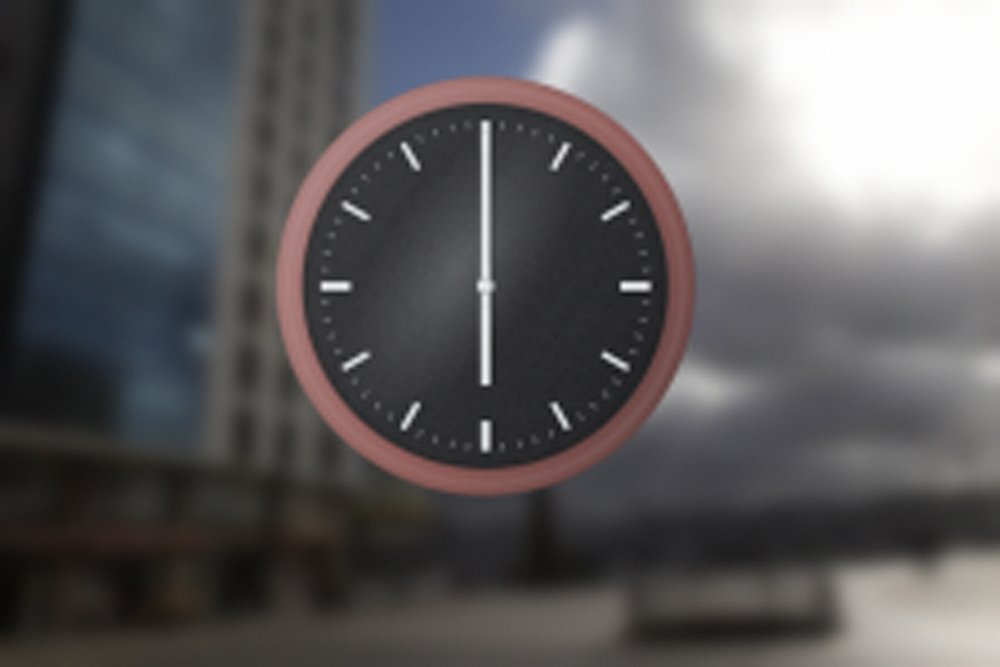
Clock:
{"hour": 6, "minute": 0}
